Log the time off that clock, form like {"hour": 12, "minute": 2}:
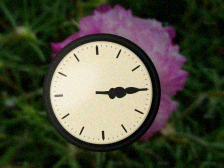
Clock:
{"hour": 3, "minute": 15}
